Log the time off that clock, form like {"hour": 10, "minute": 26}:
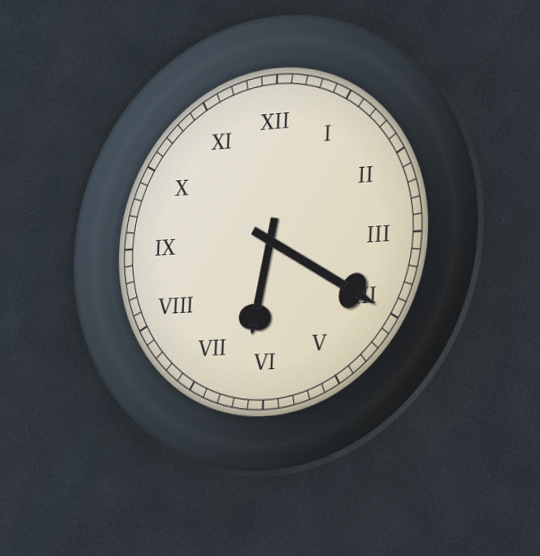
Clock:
{"hour": 6, "minute": 20}
